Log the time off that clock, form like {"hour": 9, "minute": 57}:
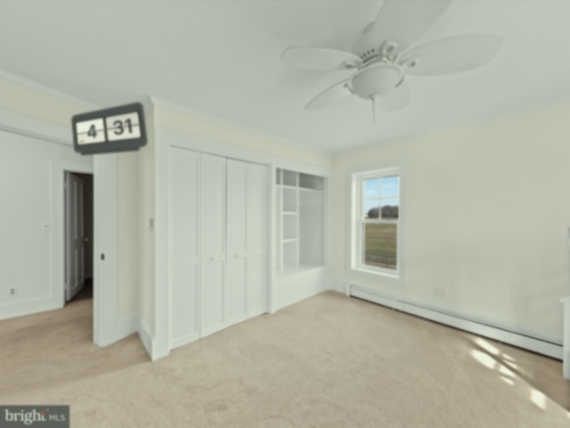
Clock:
{"hour": 4, "minute": 31}
